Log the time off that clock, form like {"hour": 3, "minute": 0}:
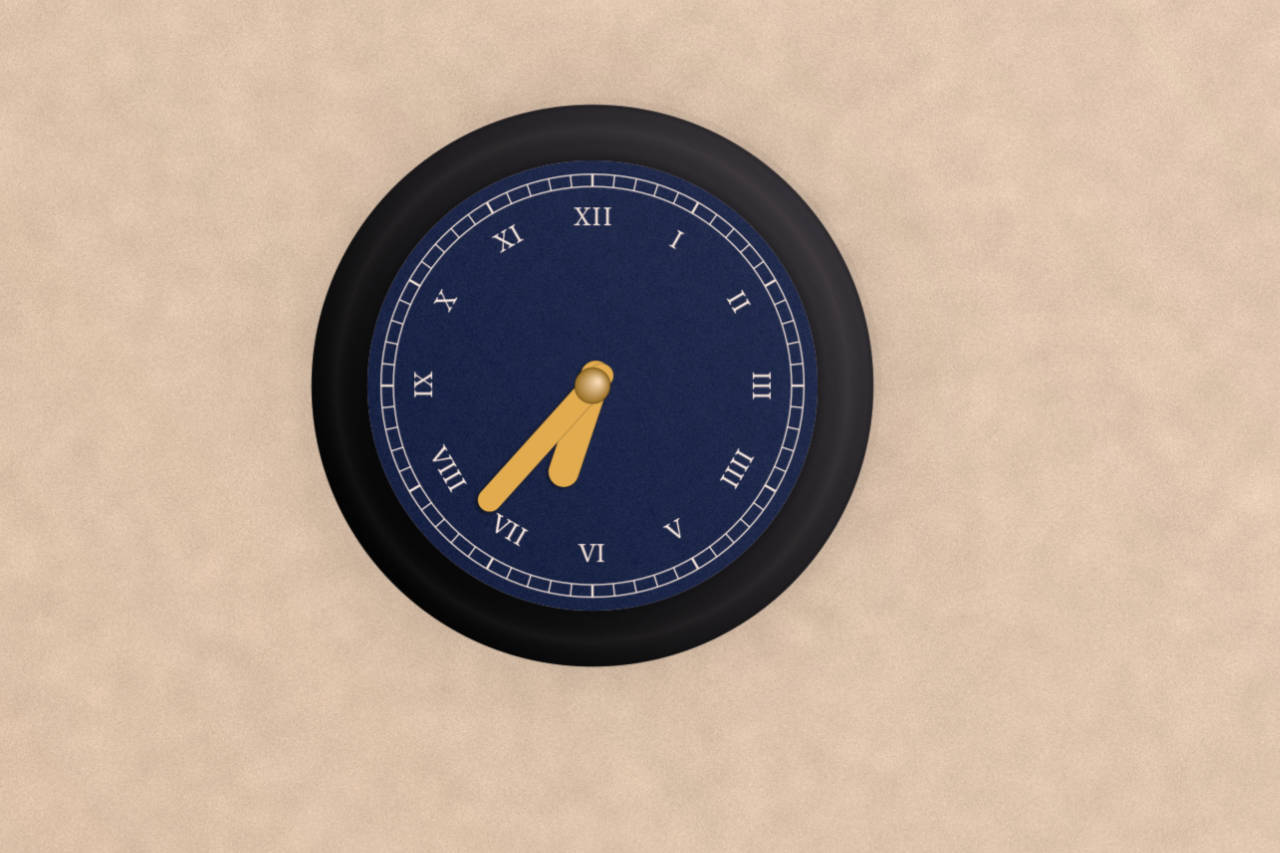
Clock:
{"hour": 6, "minute": 37}
